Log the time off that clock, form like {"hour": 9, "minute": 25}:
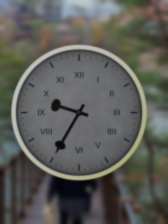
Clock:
{"hour": 9, "minute": 35}
